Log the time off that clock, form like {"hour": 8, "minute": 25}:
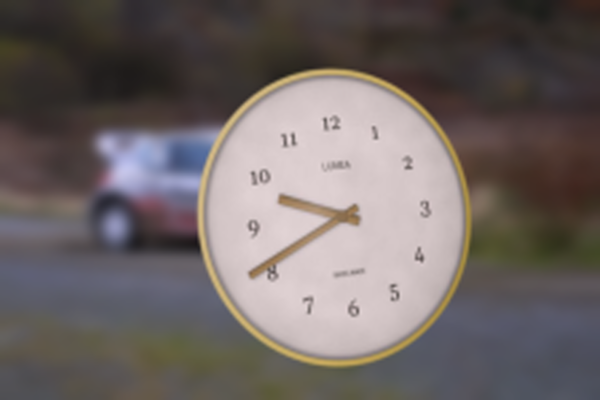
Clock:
{"hour": 9, "minute": 41}
